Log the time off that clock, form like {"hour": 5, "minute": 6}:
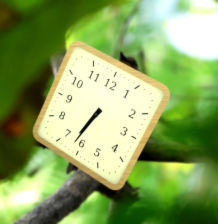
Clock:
{"hour": 6, "minute": 32}
